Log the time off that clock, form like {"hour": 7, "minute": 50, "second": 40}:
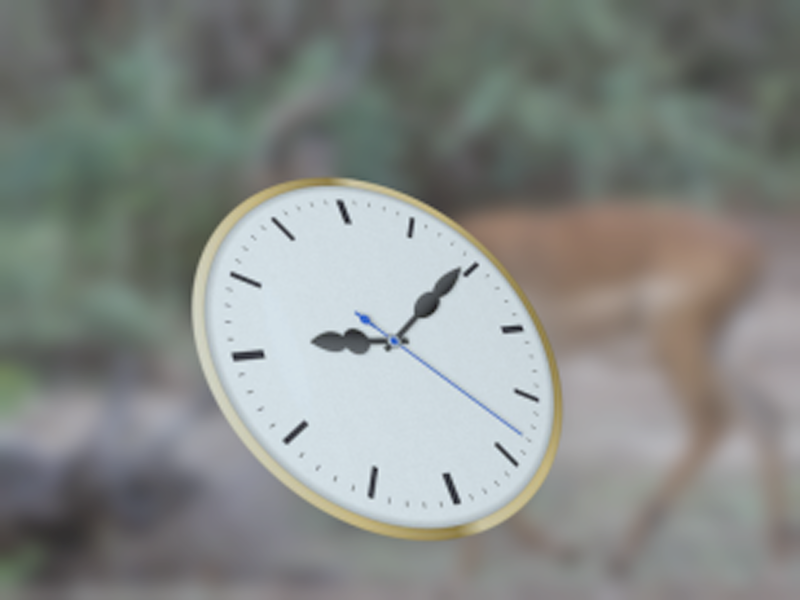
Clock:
{"hour": 9, "minute": 9, "second": 23}
